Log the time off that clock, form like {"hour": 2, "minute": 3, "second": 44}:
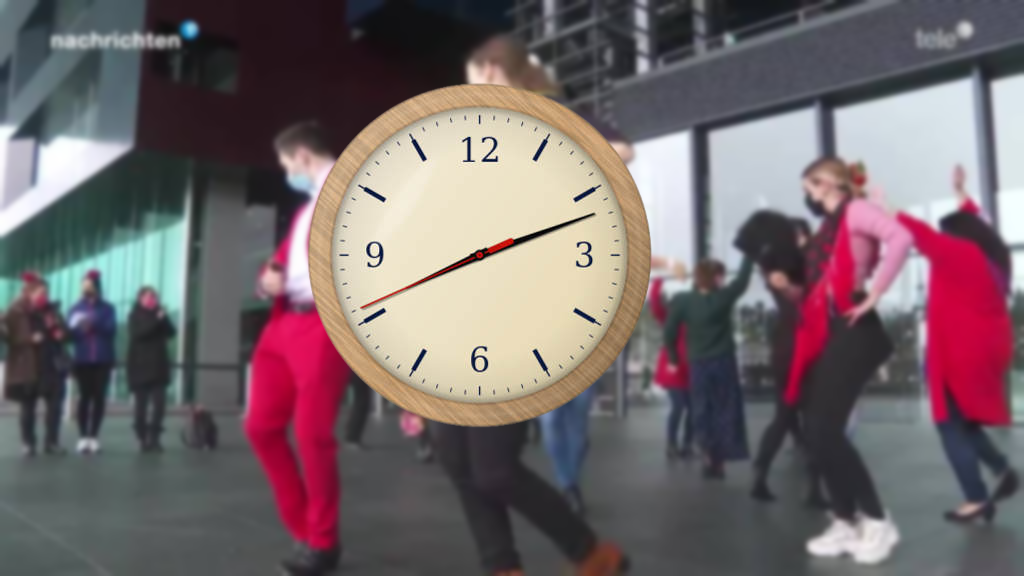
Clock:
{"hour": 8, "minute": 11, "second": 41}
